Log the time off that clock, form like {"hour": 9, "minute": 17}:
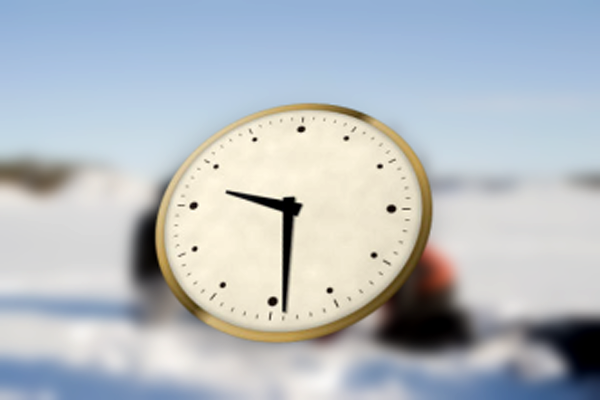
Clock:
{"hour": 9, "minute": 29}
